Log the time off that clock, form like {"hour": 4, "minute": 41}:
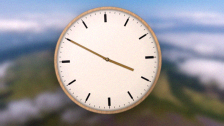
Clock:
{"hour": 3, "minute": 50}
